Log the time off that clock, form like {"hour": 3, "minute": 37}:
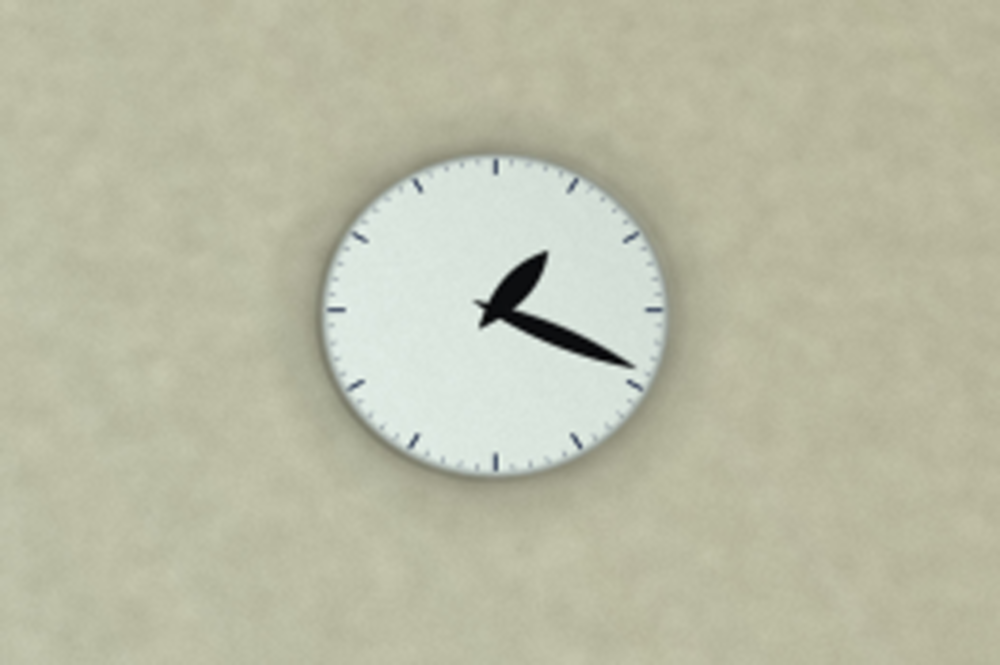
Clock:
{"hour": 1, "minute": 19}
